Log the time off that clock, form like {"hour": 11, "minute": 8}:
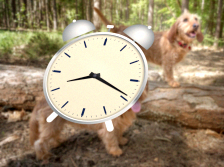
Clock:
{"hour": 8, "minute": 19}
